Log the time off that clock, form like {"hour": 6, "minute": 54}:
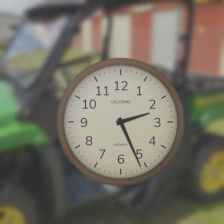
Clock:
{"hour": 2, "minute": 26}
